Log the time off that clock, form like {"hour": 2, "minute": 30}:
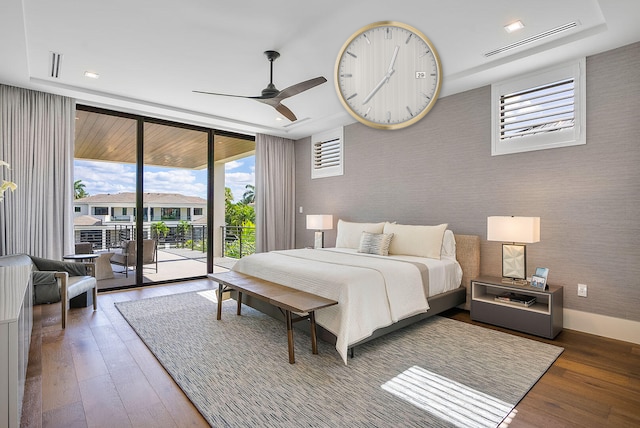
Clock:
{"hour": 12, "minute": 37}
